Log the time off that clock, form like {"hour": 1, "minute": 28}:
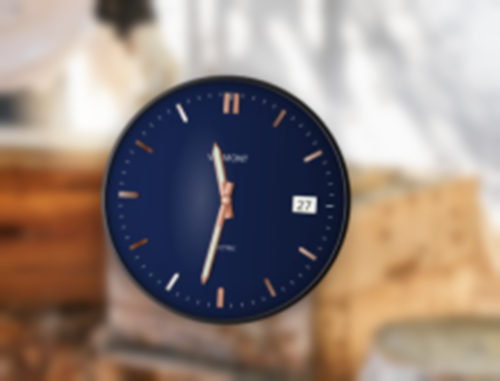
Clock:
{"hour": 11, "minute": 32}
